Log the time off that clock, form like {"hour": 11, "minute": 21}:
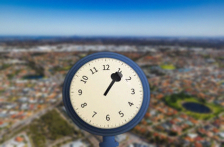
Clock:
{"hour": 1, "minute": 6}
